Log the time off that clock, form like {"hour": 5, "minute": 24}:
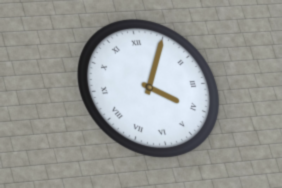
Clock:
{"hour": 4, "minute": 5}
